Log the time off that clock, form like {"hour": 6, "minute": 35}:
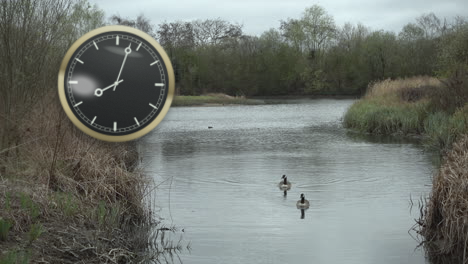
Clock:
{"hour": 8, "minute": 3}
